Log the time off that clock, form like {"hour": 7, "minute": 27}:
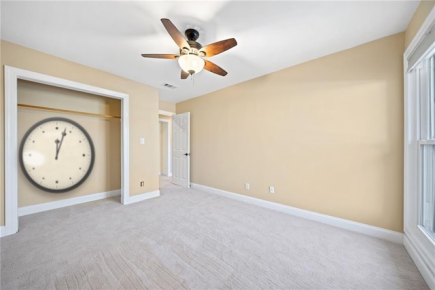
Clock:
{"hour": 12, "minute": 3}
